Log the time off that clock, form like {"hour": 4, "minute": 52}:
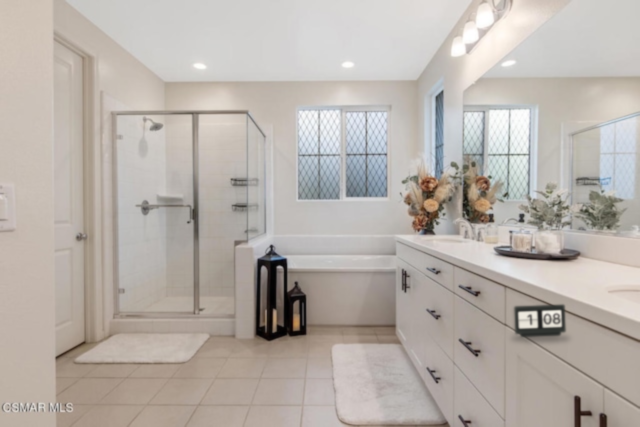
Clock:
{"hour": 1, "minute": 8}
